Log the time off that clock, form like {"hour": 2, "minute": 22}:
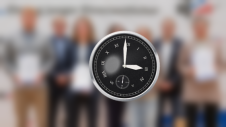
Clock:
{"hour": 2, "minute": 59}
